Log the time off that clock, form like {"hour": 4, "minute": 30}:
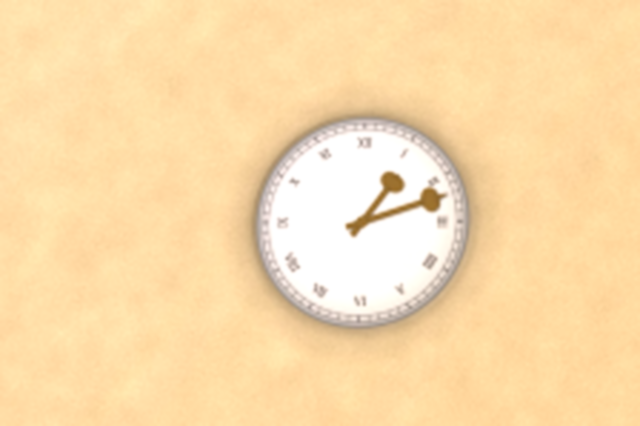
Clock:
{"hour": 1, "minute": 12}
